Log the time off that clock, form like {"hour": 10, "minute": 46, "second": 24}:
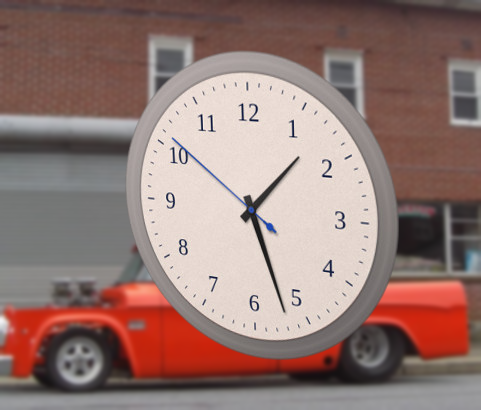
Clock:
{"hour": 1, "minute": 26, "second": 51}
